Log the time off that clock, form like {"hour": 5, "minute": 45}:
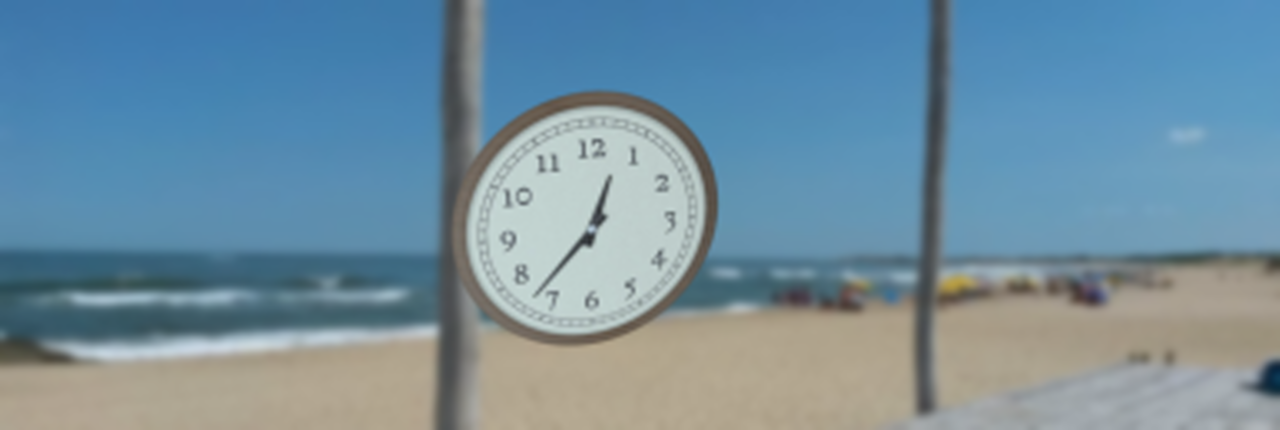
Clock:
{"hour": 12, "minute": 37}
